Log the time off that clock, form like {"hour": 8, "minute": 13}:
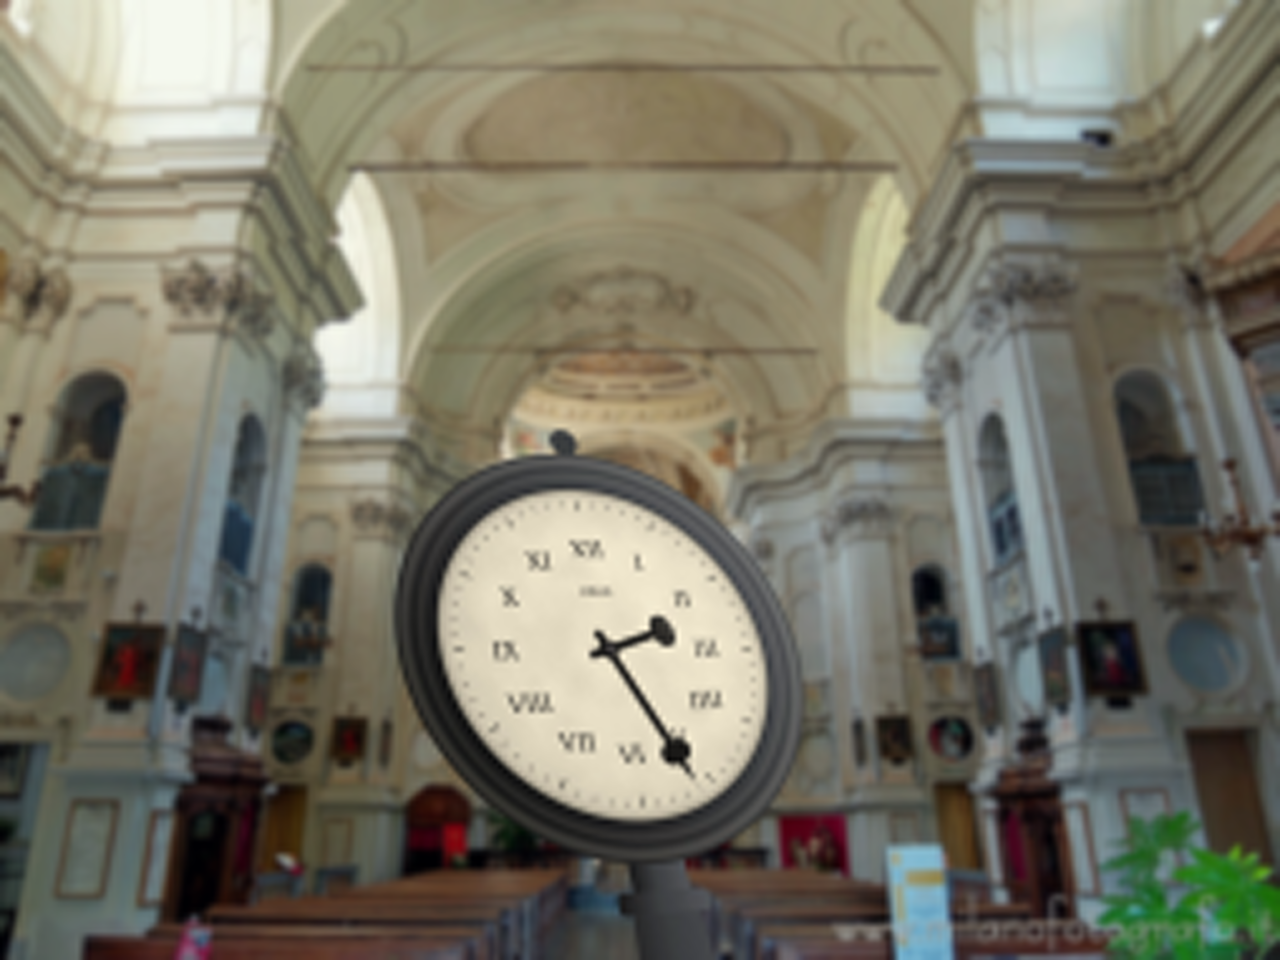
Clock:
{"hour": 2, "minute": 26}
